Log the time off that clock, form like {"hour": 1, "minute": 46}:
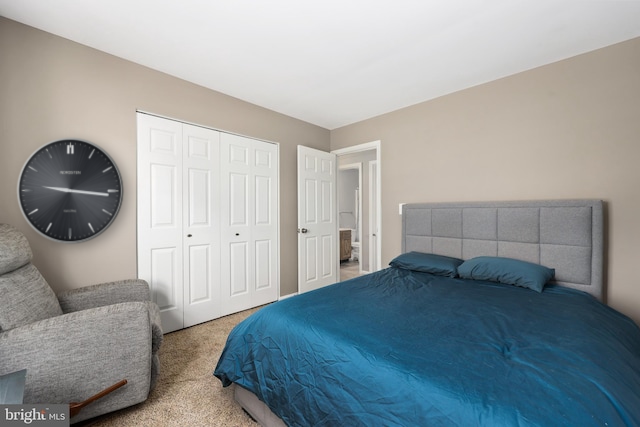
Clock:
{"hour": 9, "minute": 16}
